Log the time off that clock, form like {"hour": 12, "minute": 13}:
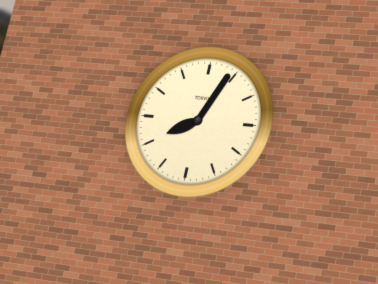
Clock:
{"hour": 8, "minute": 4}
